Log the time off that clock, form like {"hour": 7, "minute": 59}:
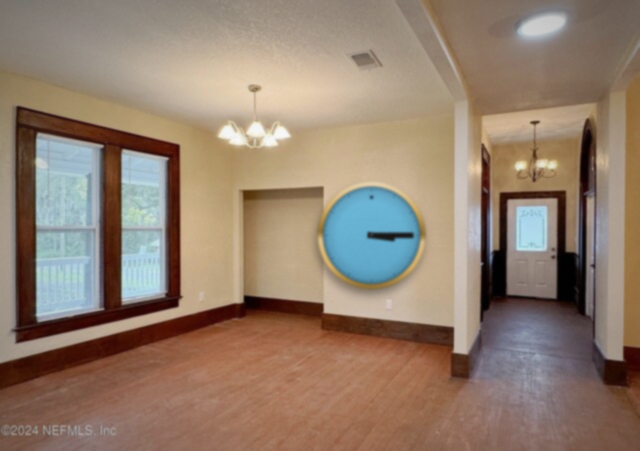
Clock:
{"hour": 3, "minute": 15}
